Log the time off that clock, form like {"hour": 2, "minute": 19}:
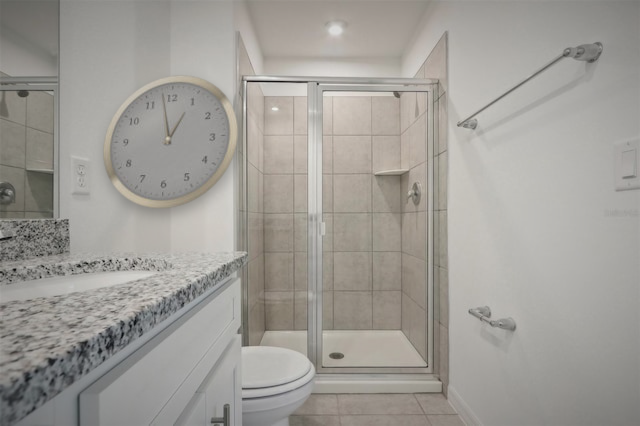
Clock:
{"hour": 12, "minute": 58}
